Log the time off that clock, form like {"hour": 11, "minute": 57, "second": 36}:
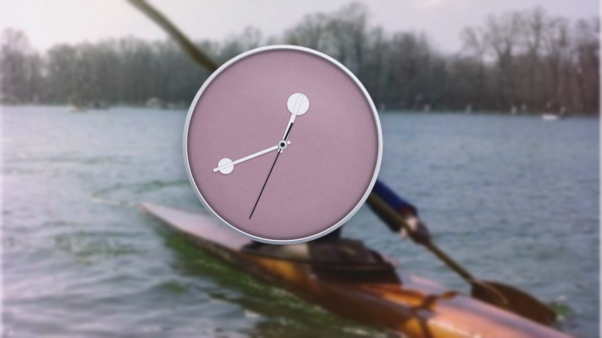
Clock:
{"hour": 12, "minute": 41, "second": 34}
